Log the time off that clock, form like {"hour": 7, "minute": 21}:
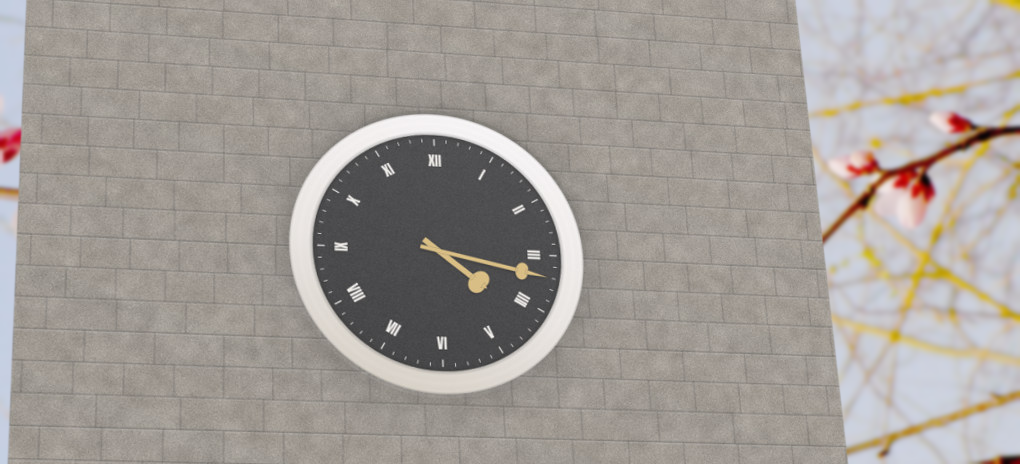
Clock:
{"hour": 4, "minute": 17}
